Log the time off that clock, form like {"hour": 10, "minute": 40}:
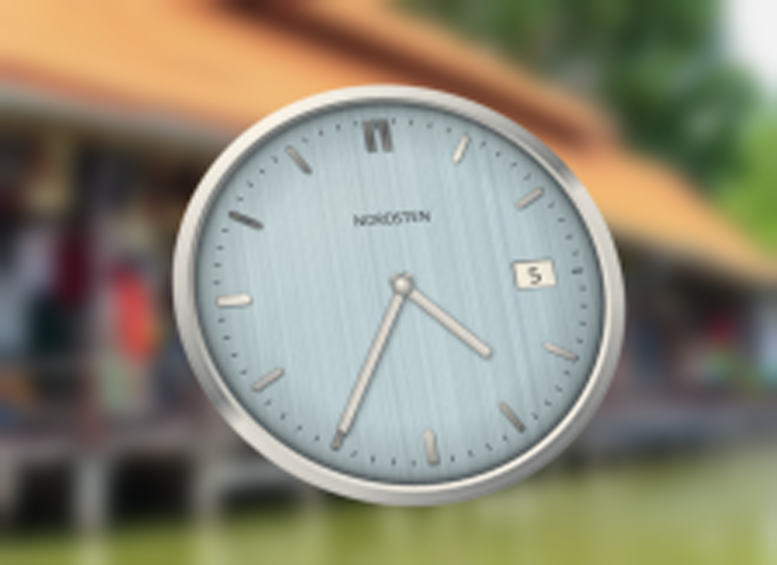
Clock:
{"hour": 4, "minute": 35}
